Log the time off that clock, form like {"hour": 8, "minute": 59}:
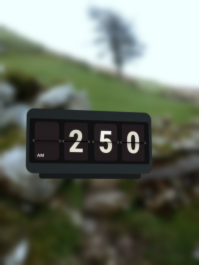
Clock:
{"hour": 2, "minute": 50}
